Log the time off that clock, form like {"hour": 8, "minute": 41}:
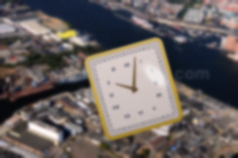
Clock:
{"hour": 10, "minute": 3}
